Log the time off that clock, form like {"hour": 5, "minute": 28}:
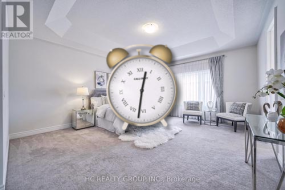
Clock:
{"hour": 12, "minute": 32}
